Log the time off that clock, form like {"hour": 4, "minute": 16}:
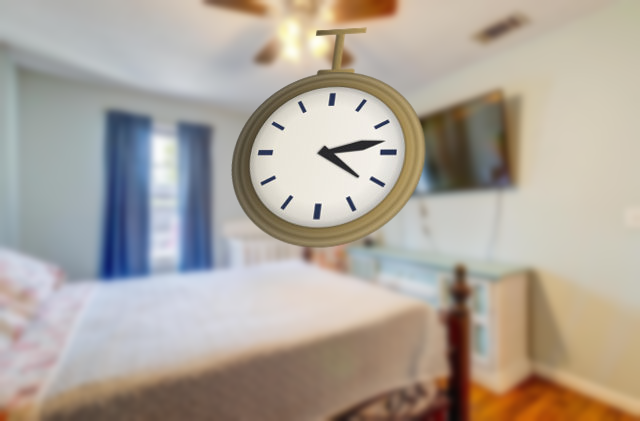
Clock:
{"hour": 4, "minute": 13}
